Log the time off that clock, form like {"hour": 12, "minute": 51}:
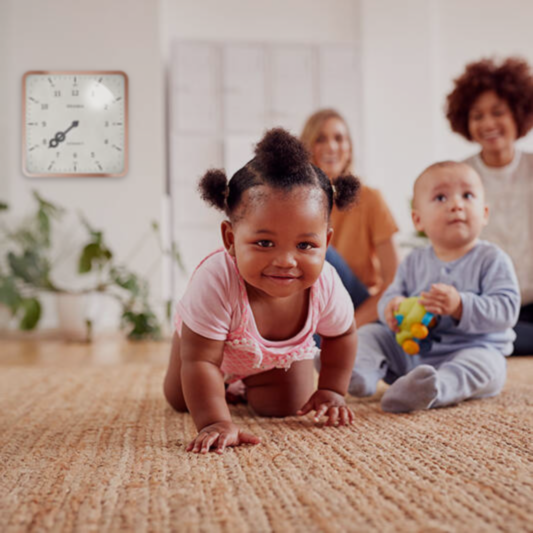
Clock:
{"hour": 7, "minute": 38}
